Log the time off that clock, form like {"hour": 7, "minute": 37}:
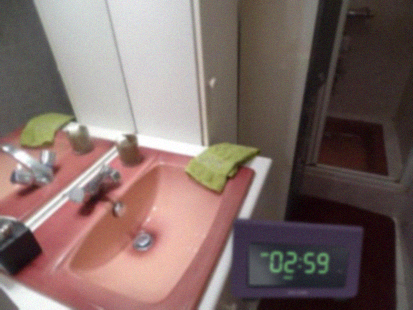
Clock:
{"hour": 2, "minute": 59}
